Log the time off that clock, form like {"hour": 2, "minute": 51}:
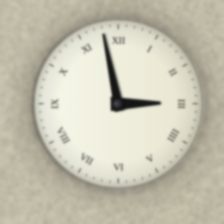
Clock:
{"hour": 2, "minute": 58}
